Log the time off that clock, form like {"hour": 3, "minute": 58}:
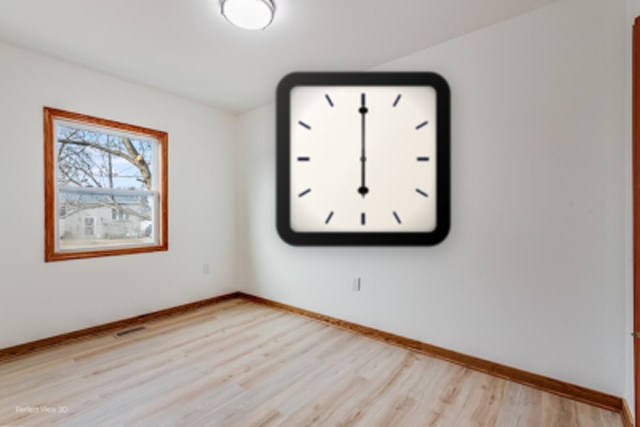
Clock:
{"hour": 6, "minute": 0}
